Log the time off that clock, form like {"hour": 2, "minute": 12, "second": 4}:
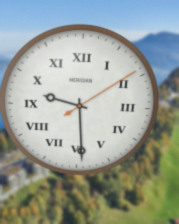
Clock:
{"hour": 9, "minute": 29, "second": 9}
